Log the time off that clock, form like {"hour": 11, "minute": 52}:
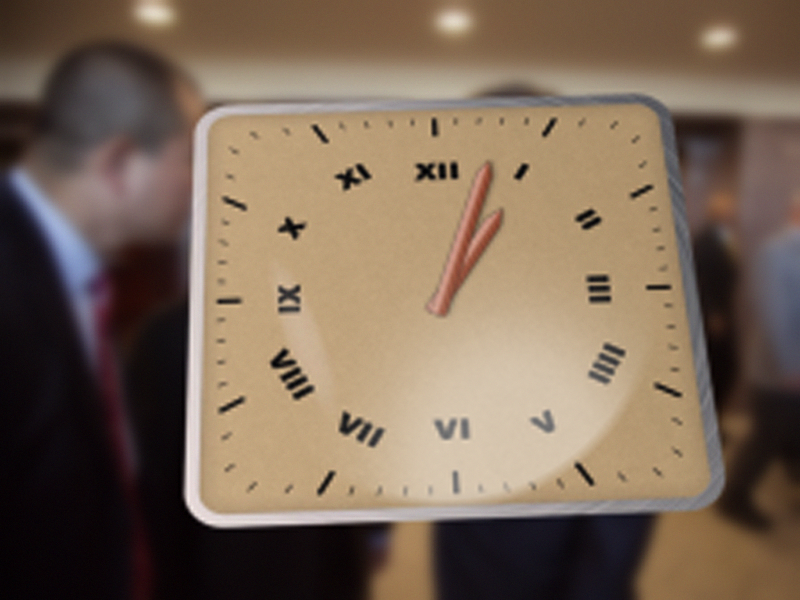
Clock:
{"hour": 1, "minute": 3}
